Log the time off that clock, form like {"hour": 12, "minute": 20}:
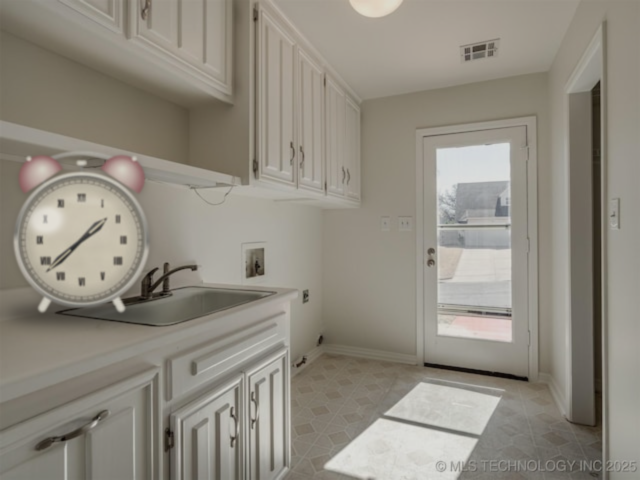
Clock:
{"hour": 1, "minute": 38}
